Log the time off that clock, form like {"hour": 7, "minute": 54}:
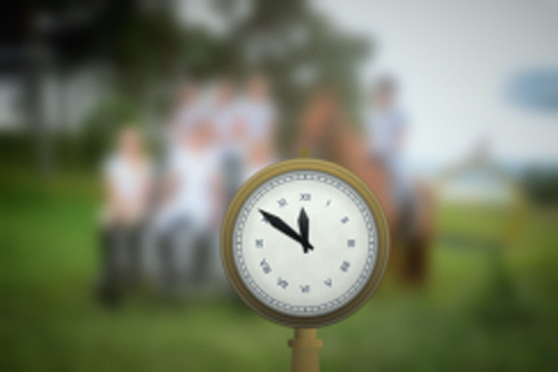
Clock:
{"hour": 11, "minute": 51}
